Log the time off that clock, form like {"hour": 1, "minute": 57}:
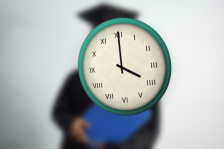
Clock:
{"hour": 4, "minute": 0}
